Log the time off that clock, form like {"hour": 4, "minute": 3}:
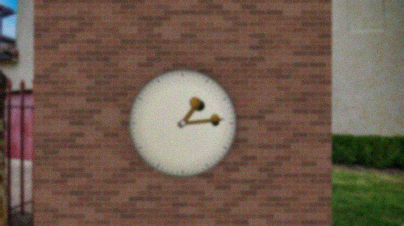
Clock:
{"hour": 1, "minute": 14}
